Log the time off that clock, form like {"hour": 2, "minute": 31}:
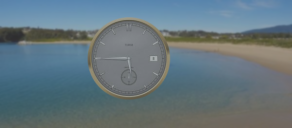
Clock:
{"hour": 5, "minute": 45}
